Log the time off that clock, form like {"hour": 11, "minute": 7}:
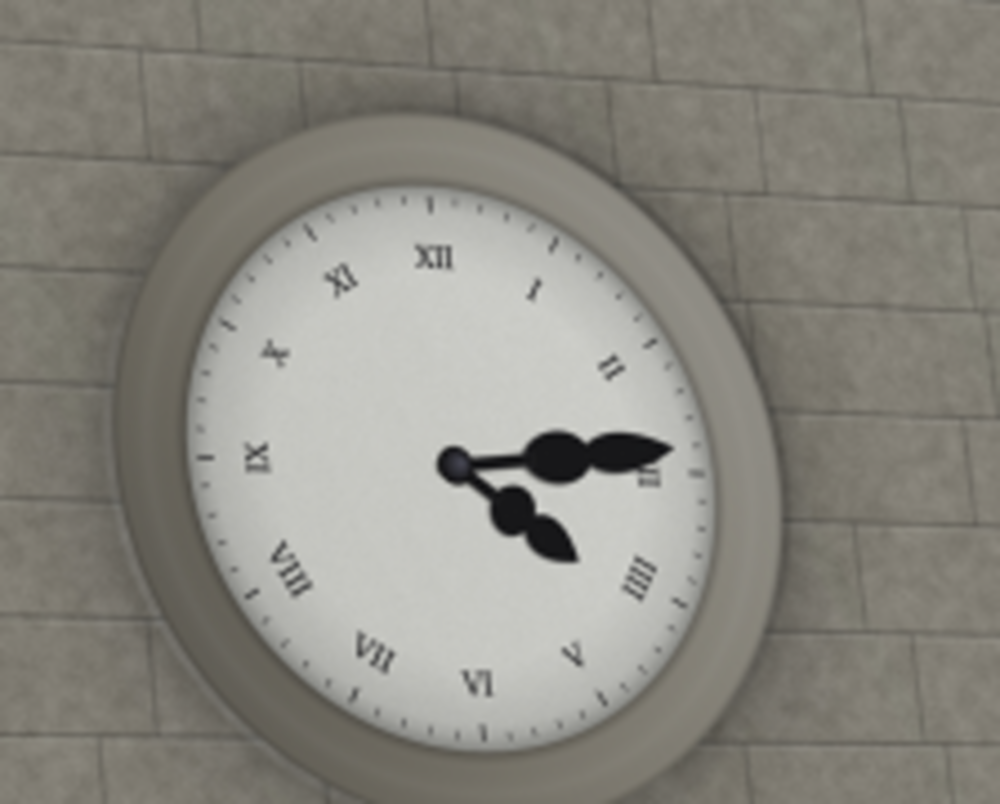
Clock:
{"hour": 4, "minute": 14}
